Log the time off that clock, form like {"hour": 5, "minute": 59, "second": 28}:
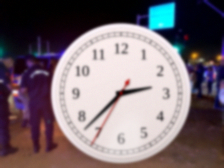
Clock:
{"hour": 2, "minute": 37, "second": 35}
